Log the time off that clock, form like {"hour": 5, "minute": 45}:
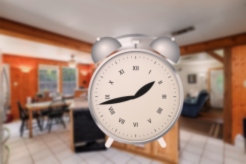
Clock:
{"hour": 1, "minute": 43}
